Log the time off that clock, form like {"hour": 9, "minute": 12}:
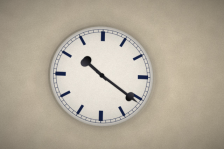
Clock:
{"hour": 10, "minute": 21}
